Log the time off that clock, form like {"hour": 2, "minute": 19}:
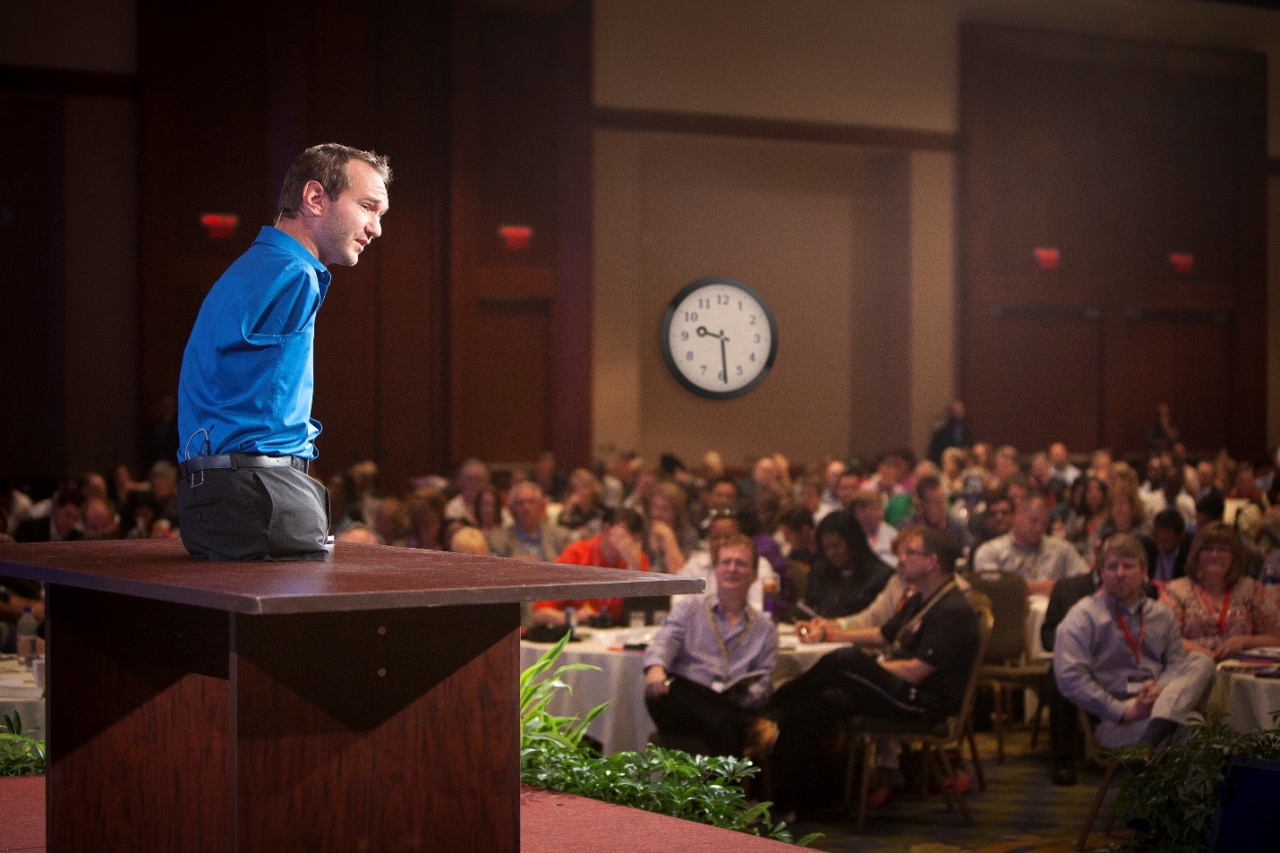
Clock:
{"hour": 9, "minute": 29}
